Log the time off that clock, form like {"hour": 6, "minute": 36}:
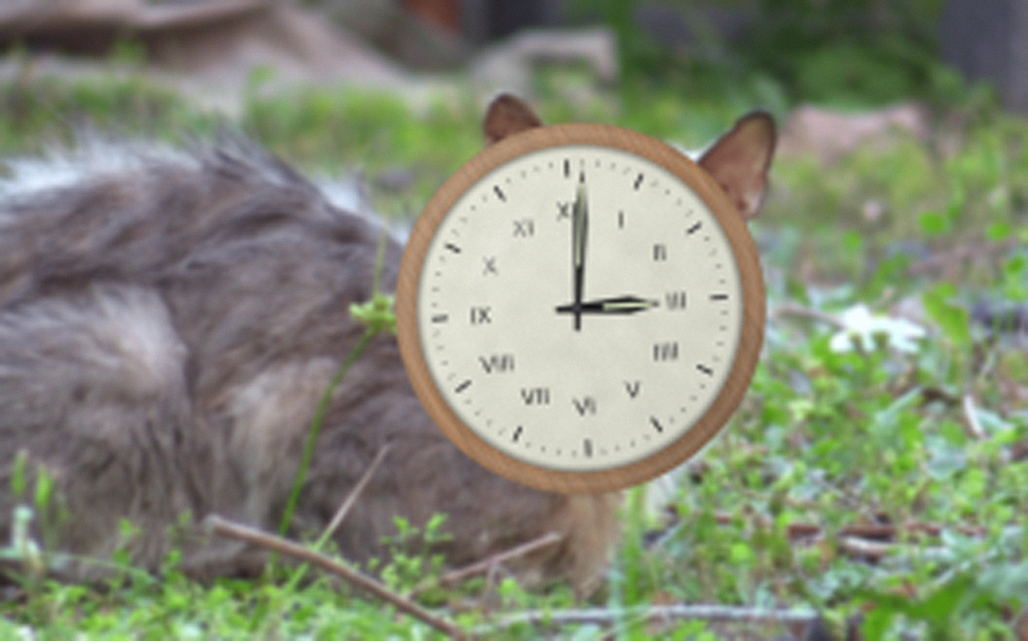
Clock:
{"hour": 3, "minute": 1}
